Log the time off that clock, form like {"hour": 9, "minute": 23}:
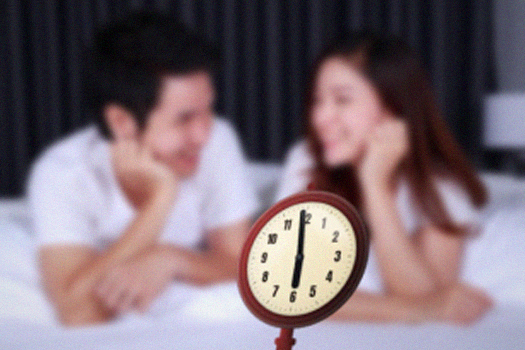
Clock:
{"hour": 5, "minute": 59}
